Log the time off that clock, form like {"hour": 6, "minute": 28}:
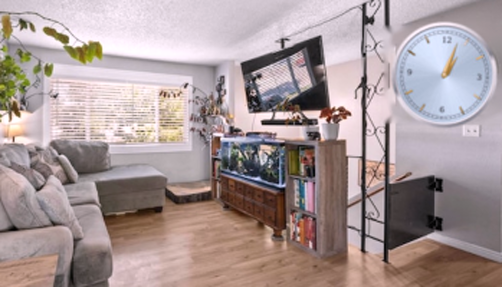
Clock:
{"hour": 1, "minute": 3}
